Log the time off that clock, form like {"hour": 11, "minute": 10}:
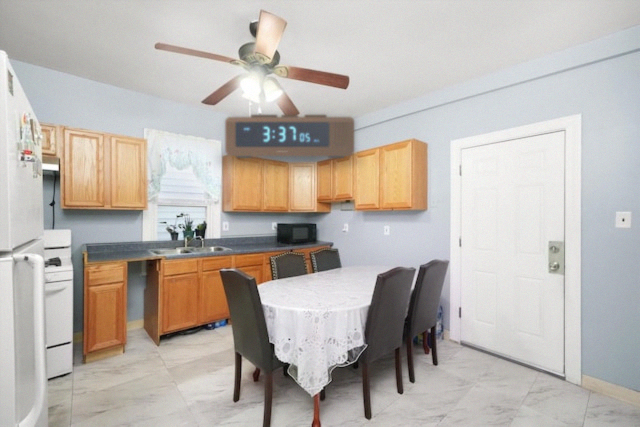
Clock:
{"hour": 3, "minute": 37}
